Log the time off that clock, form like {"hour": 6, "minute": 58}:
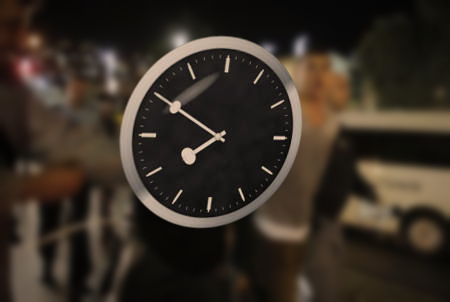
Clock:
{"hour": 7, "minute": 50}
